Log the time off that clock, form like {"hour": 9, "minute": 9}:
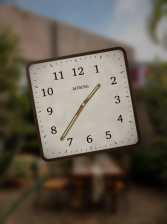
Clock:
{"hour": 1, "minute": 37}
